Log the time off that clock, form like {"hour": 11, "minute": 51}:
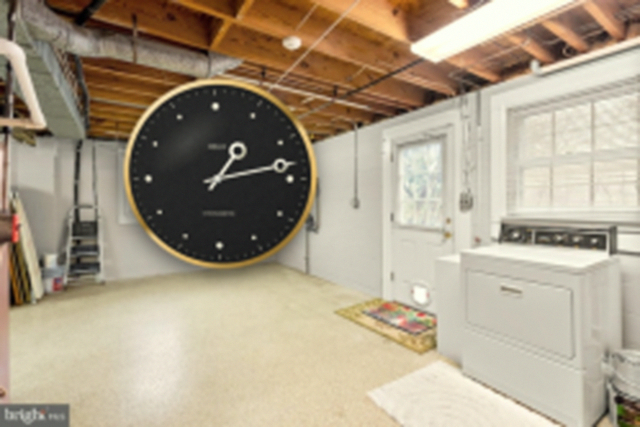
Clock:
{"hour": 1, "minute": 13}
